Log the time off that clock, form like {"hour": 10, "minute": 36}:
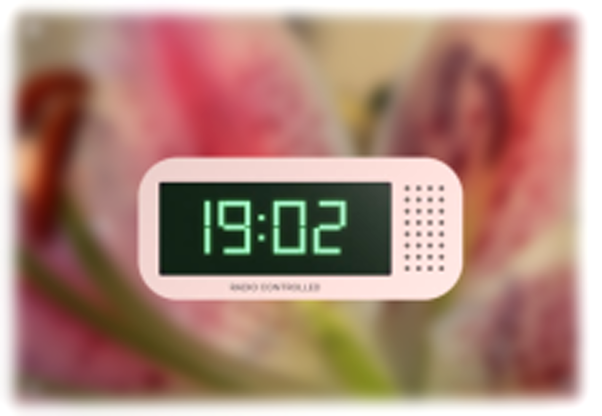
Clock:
{"hour": 19, "minute": 2}
